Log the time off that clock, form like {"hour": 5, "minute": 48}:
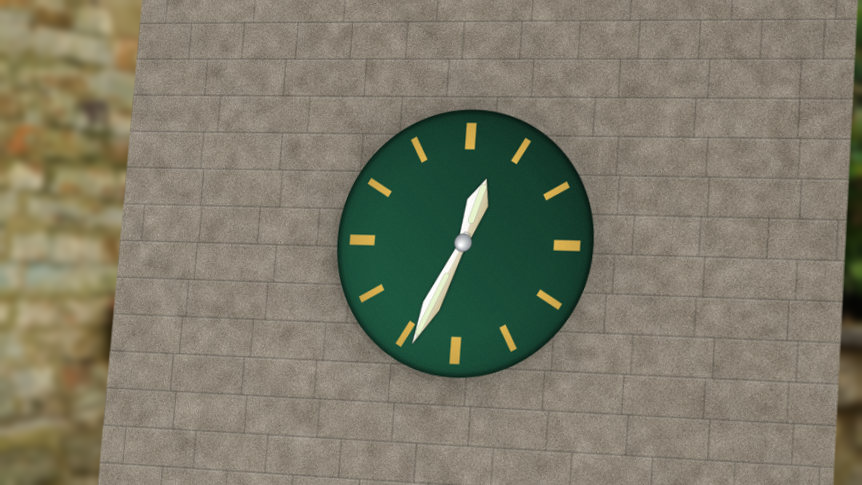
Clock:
{"hour": 12, "minute": 34}
